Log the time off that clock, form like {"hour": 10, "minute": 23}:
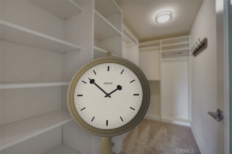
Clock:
{"hour": 1, "minute": 52}
